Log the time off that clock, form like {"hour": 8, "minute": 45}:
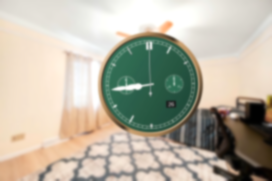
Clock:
{"hour": 8, "minute": 44}
